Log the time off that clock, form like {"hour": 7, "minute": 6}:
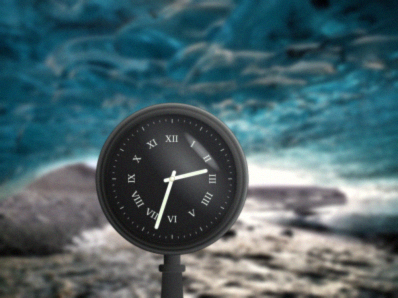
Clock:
{"hour": 2, "minute": 33}
